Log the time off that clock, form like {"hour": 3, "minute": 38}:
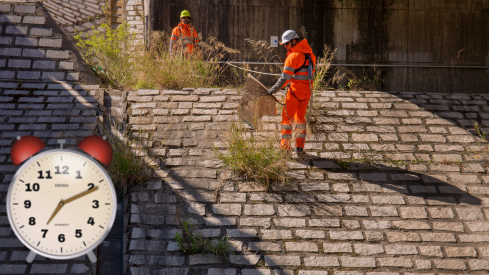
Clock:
{"hour": 7, "minute": 11}
